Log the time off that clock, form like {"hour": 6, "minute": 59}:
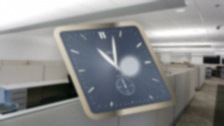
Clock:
{"hour": 11, "minute": 3}
